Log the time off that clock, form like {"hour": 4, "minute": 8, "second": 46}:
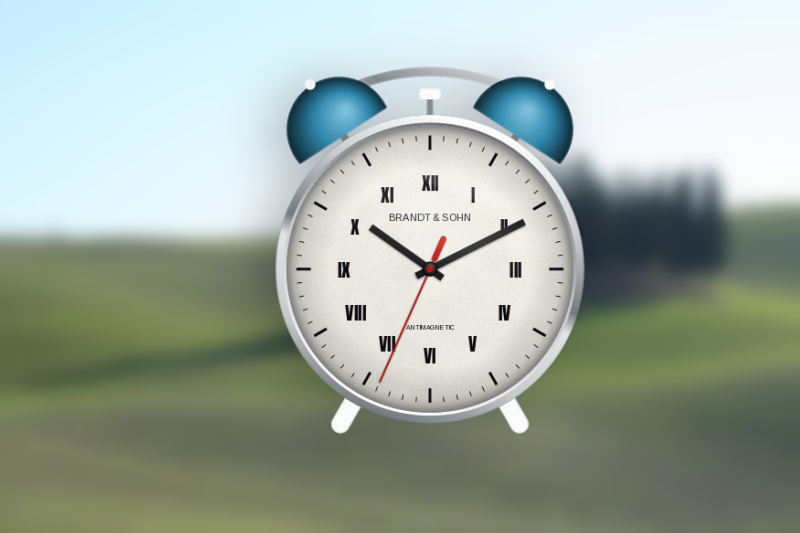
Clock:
{"hour": 10, "minute": 10, "second": 34}
